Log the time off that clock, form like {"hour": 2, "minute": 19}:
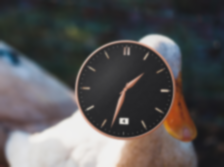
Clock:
{"hour": 1, "minute": 33}
